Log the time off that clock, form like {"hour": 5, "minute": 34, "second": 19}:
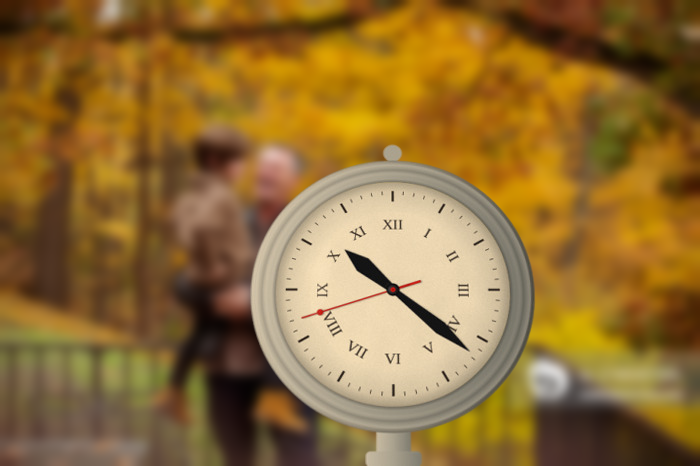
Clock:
{"hour": 10, "minute": 21, "second": 42}
